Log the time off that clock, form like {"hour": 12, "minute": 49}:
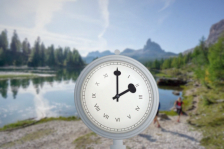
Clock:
{"hour": 2, "minute": 0}
